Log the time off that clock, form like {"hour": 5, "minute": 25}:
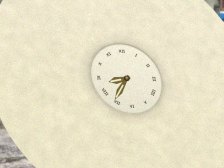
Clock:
{"hour": 8, "minute": 36}
